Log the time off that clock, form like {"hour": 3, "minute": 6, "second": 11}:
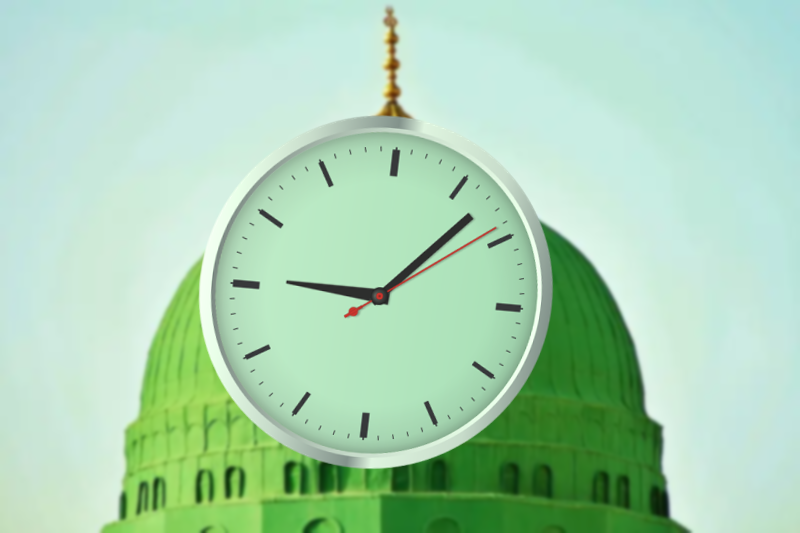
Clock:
{"hour": 9, "minute": 7, "second": 9}
